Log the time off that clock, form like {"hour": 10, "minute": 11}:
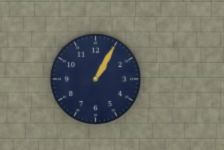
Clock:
{"hour": 1, "minute": 5}
